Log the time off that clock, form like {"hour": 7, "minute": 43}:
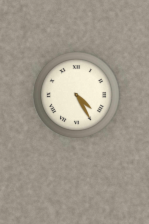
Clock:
{"hour": 4, "minute": 25}
